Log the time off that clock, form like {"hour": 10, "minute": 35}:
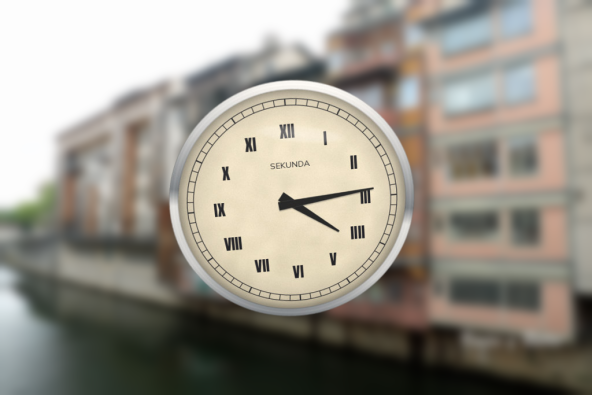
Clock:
{"hour": 4, "minute": 14}
